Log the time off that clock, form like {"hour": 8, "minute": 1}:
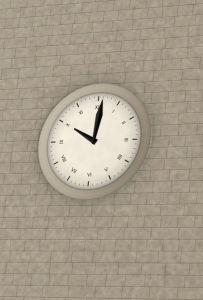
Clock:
{"hour": 10, "minute": 1}
